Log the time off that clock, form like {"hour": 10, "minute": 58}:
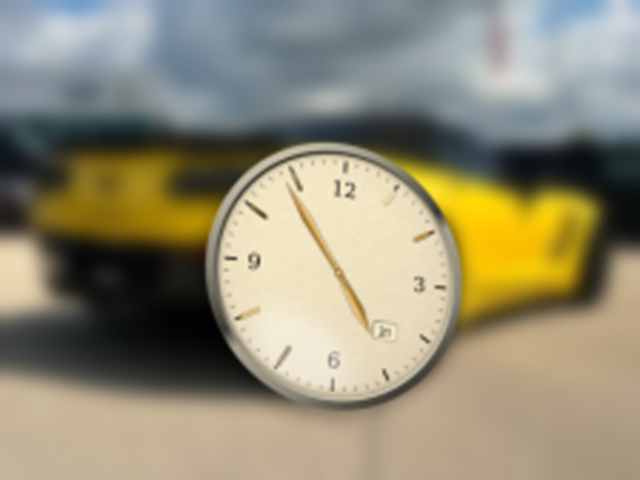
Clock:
{"hour": 4, "minute": 54}
